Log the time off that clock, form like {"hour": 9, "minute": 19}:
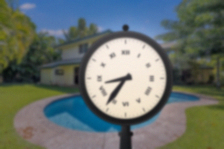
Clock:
{"hour": 8, "minute": 36}
